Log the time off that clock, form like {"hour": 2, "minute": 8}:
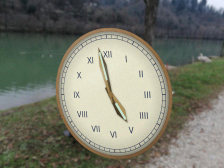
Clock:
{"hour": 4, "minute": 58}
